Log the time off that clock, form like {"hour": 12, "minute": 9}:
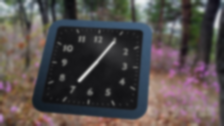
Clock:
{"hour": 7, "minute": 5}
